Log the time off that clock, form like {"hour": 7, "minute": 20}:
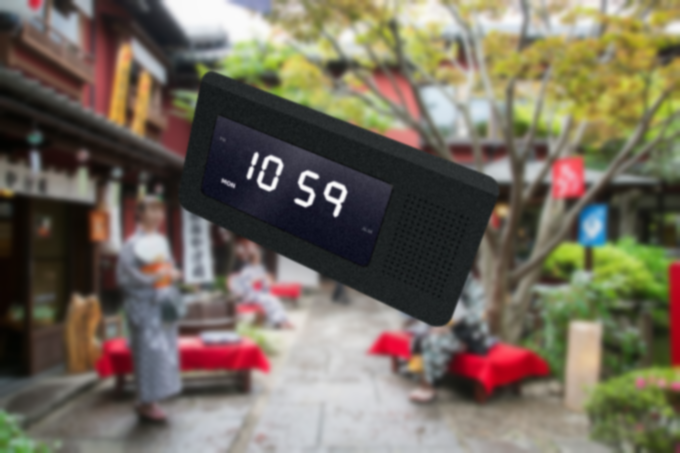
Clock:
{"hour": 10, "minute": 59}
